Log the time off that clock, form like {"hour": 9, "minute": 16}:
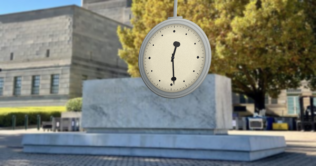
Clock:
{"hour": 12, "minute": 29}
